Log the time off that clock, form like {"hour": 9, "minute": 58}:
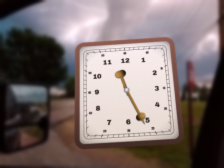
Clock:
{"hour": 11, "minute": 26}
